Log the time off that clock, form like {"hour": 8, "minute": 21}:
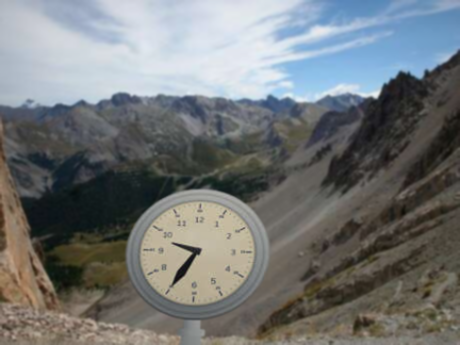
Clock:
{"hour": 9, "minute": 35}
